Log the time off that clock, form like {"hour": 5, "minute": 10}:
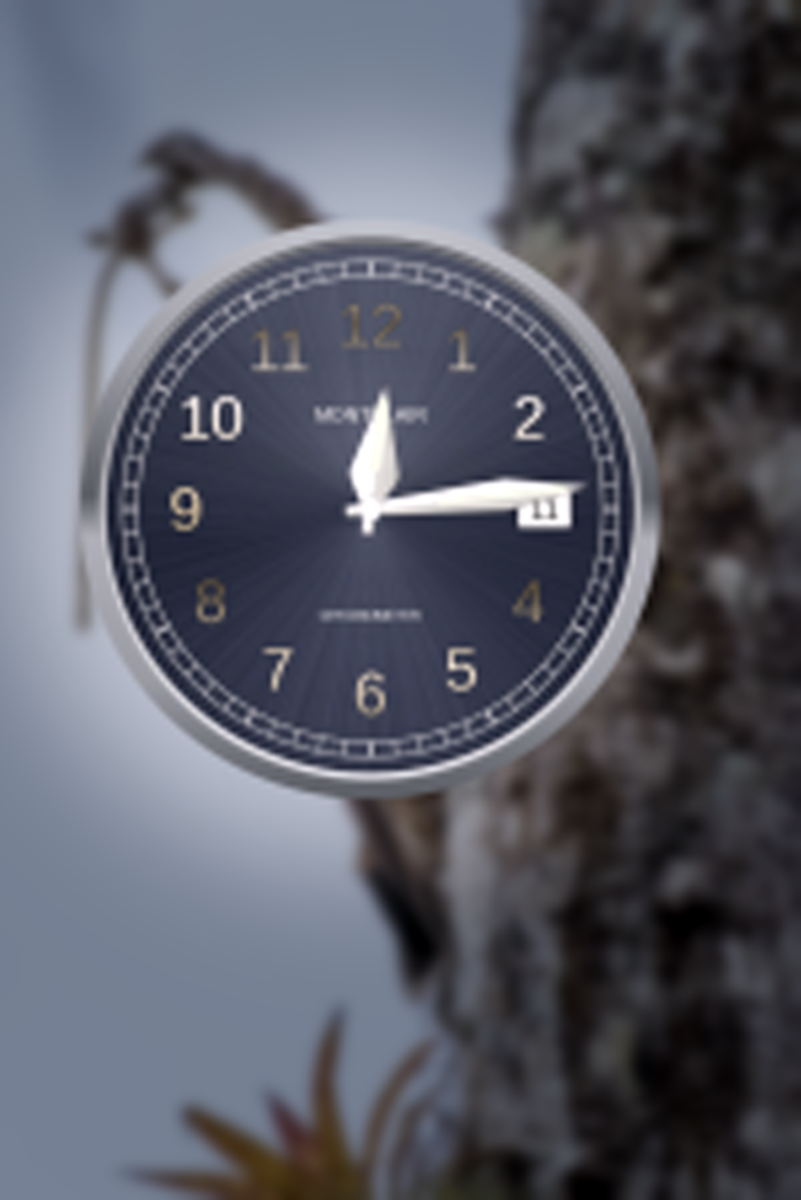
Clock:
{"hour": 12, "minute": 14}
